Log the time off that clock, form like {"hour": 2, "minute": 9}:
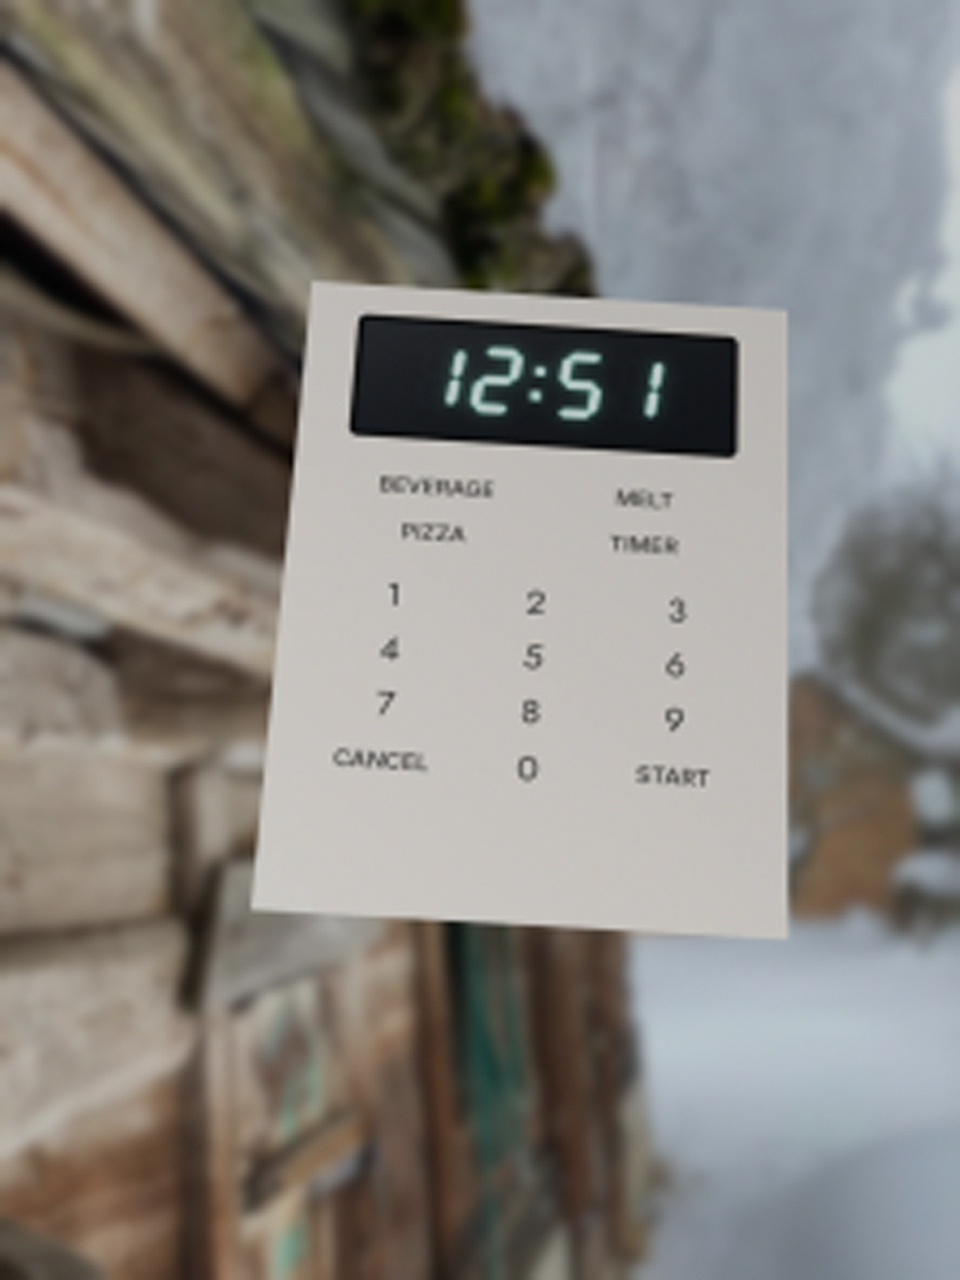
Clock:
{"hour": 12, "minute": 51}
